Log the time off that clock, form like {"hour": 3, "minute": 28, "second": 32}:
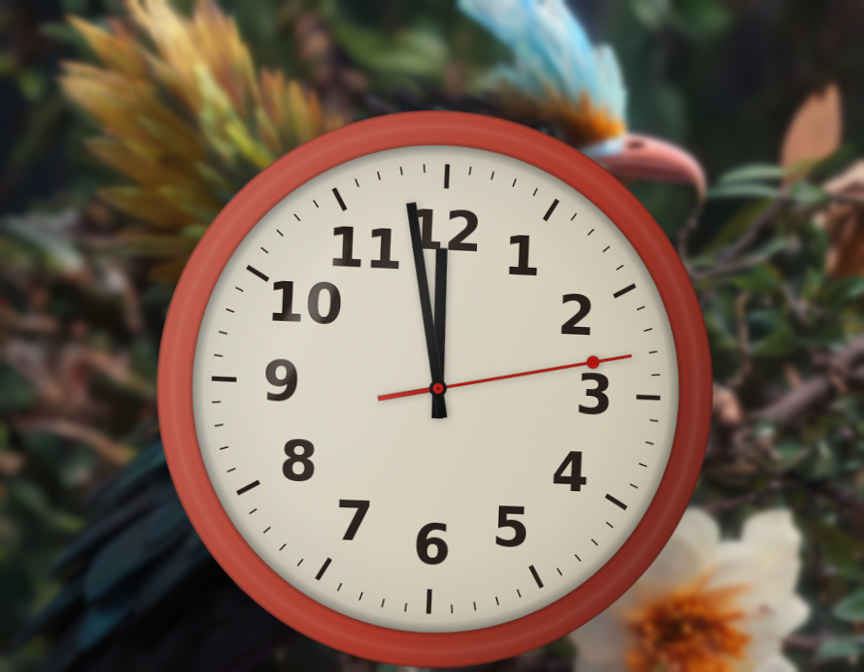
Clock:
{"hour": 11, "minute": 58, "second": 13}
